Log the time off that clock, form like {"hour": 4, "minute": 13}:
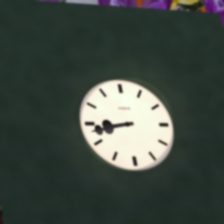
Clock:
{"hour": 8, "minute": 43}
